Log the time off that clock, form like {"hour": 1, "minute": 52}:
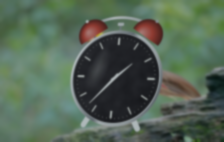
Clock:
{"hour": 1, "minute": 37}
